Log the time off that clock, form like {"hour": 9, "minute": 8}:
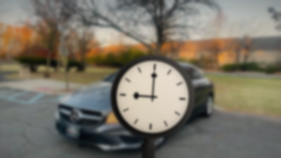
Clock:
{"hour": 9, "minute": 0}
